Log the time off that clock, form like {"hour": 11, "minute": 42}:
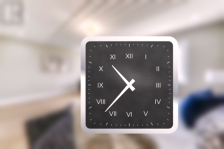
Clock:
{"hour": 10, "minute": 37}
